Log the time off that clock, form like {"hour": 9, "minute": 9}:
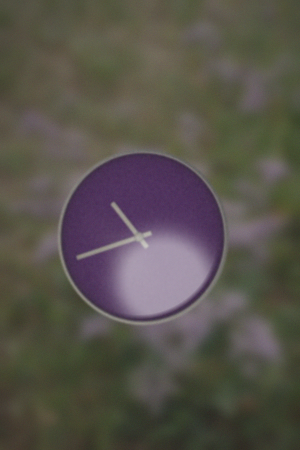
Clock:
{"hour": 10, "minute": 42}
